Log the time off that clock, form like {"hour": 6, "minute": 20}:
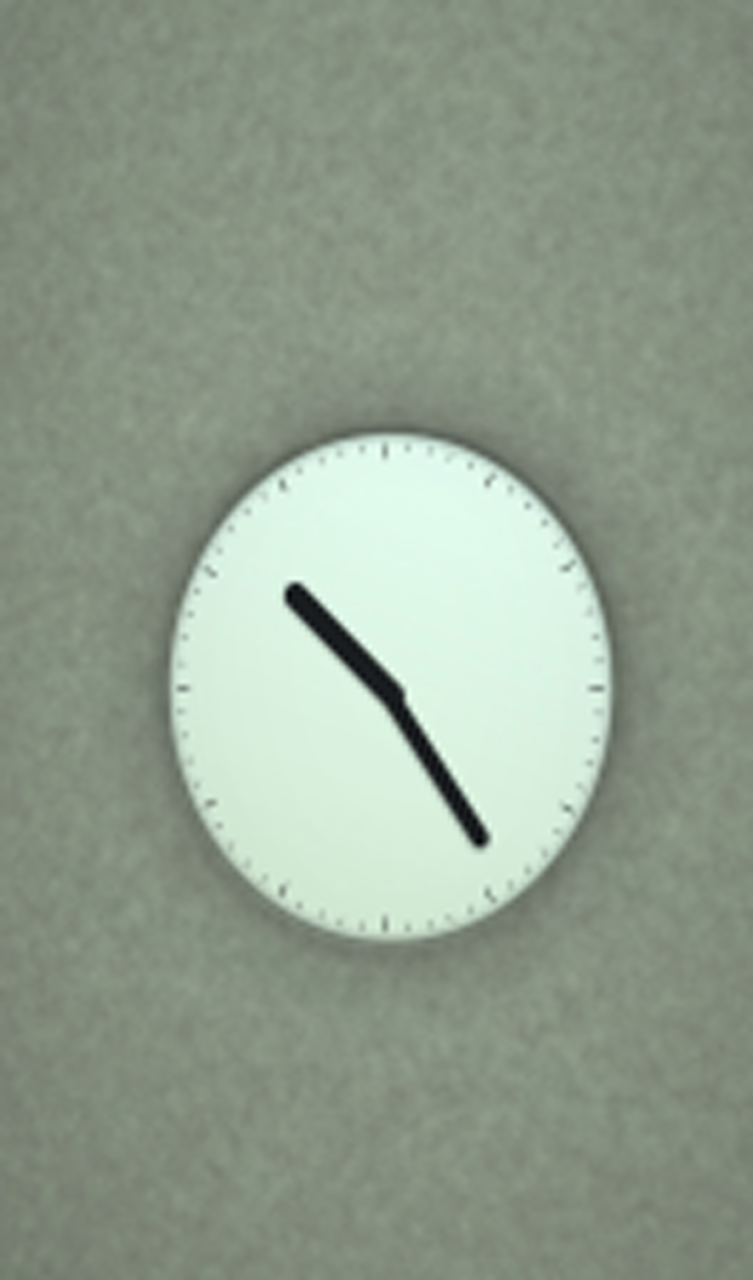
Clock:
{"hour": 10, "minute": 24}
